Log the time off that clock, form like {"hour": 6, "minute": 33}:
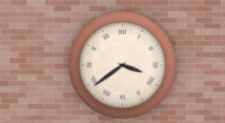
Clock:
{"hour": 3, "minute": 39}
